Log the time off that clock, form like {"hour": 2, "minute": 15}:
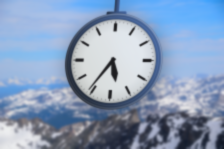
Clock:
{"hour": 5, "minute": 36}
